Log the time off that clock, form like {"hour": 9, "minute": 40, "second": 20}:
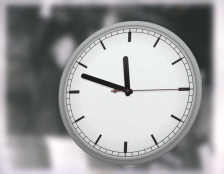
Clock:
{"hour": 11, "minute": 48, "second": 15}
